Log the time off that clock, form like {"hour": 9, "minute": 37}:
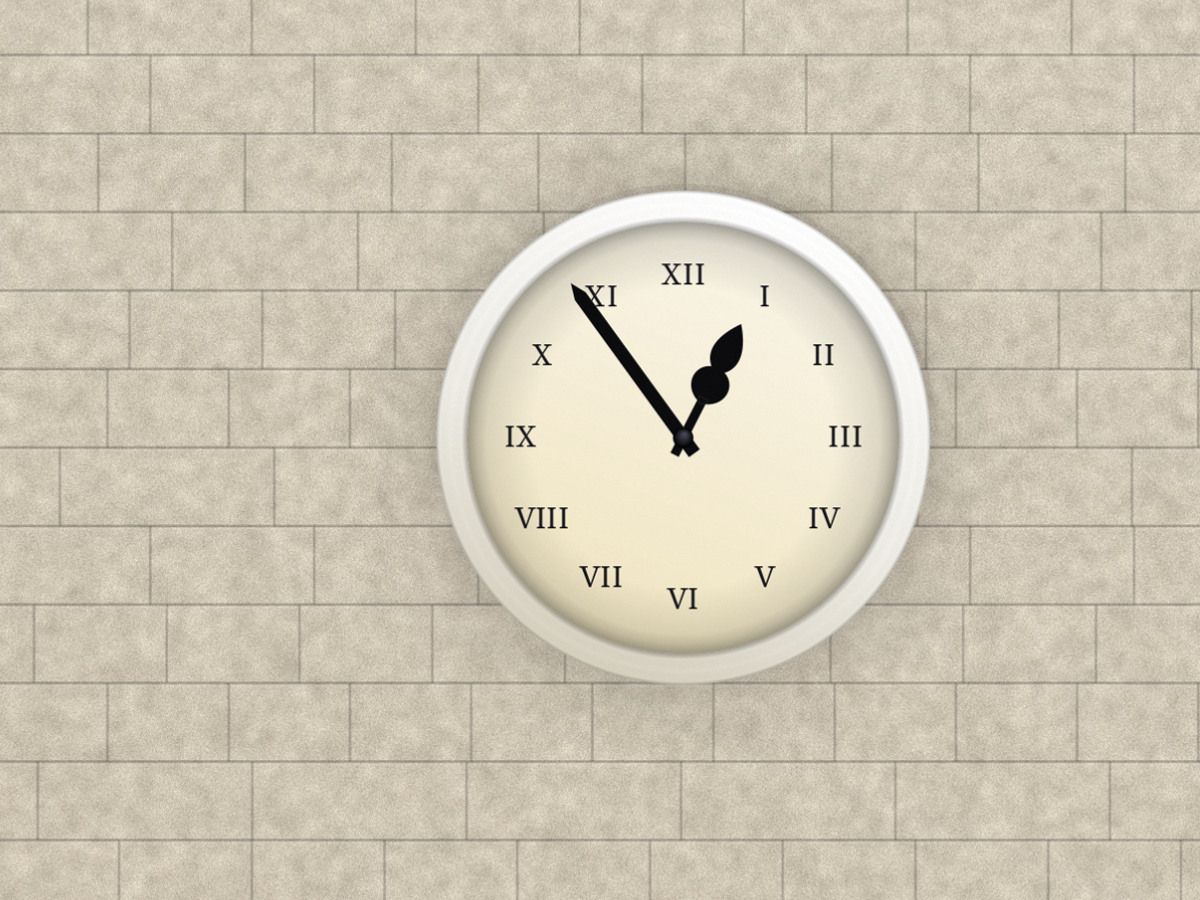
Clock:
{"hour": 12, "minute": 54}
